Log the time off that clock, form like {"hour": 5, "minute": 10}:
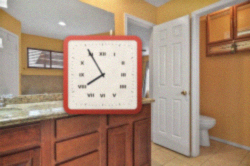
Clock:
{"hour": 7, "minute": 55}
